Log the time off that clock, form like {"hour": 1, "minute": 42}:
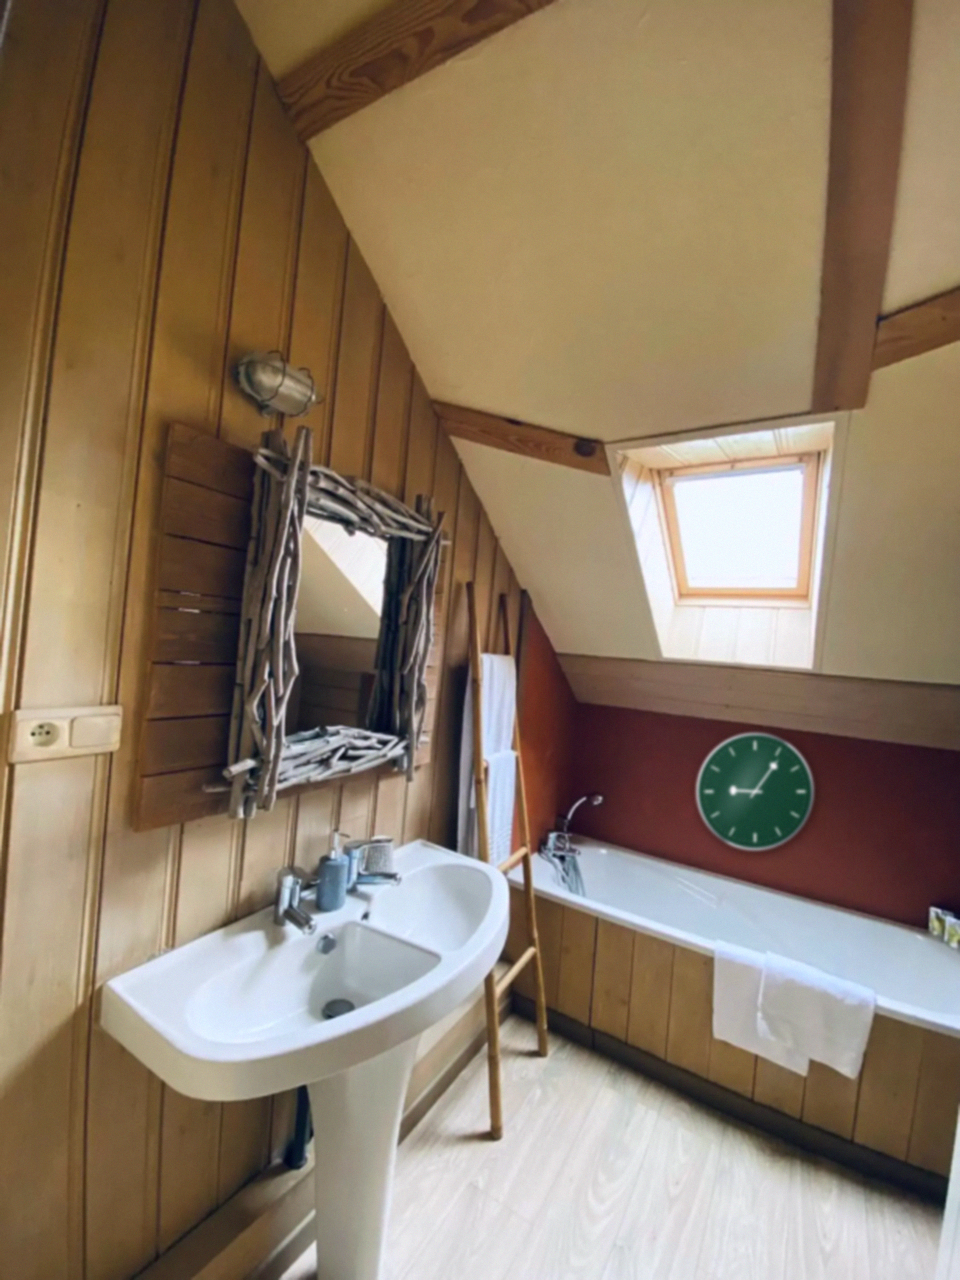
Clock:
{"hour": 9, "minute": 6}
